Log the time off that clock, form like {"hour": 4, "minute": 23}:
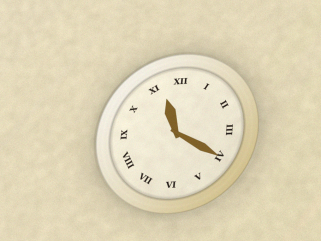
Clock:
{"hour": 11, "minute": 20}
